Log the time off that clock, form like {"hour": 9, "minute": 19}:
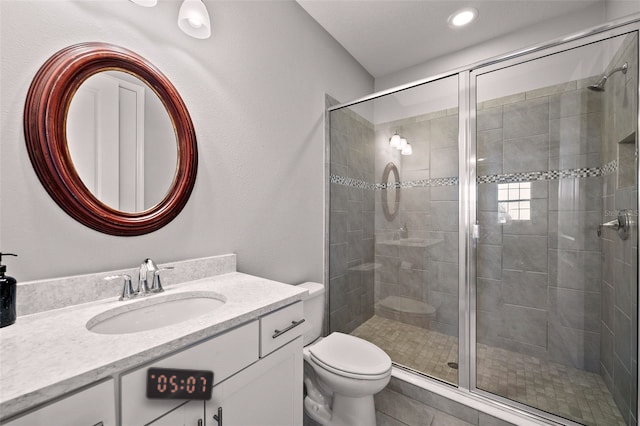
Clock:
{"hour": 5, "minute": 7}
